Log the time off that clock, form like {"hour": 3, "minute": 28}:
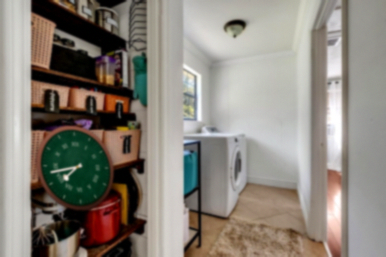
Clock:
{"hour": 7, "minute": 43}
